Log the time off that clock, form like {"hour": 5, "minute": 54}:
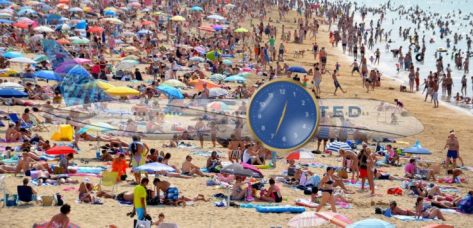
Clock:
{"hour": 12, "minute": 34}
